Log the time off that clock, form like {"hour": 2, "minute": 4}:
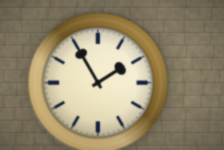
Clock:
{"hour": 1, "minute": 55}
